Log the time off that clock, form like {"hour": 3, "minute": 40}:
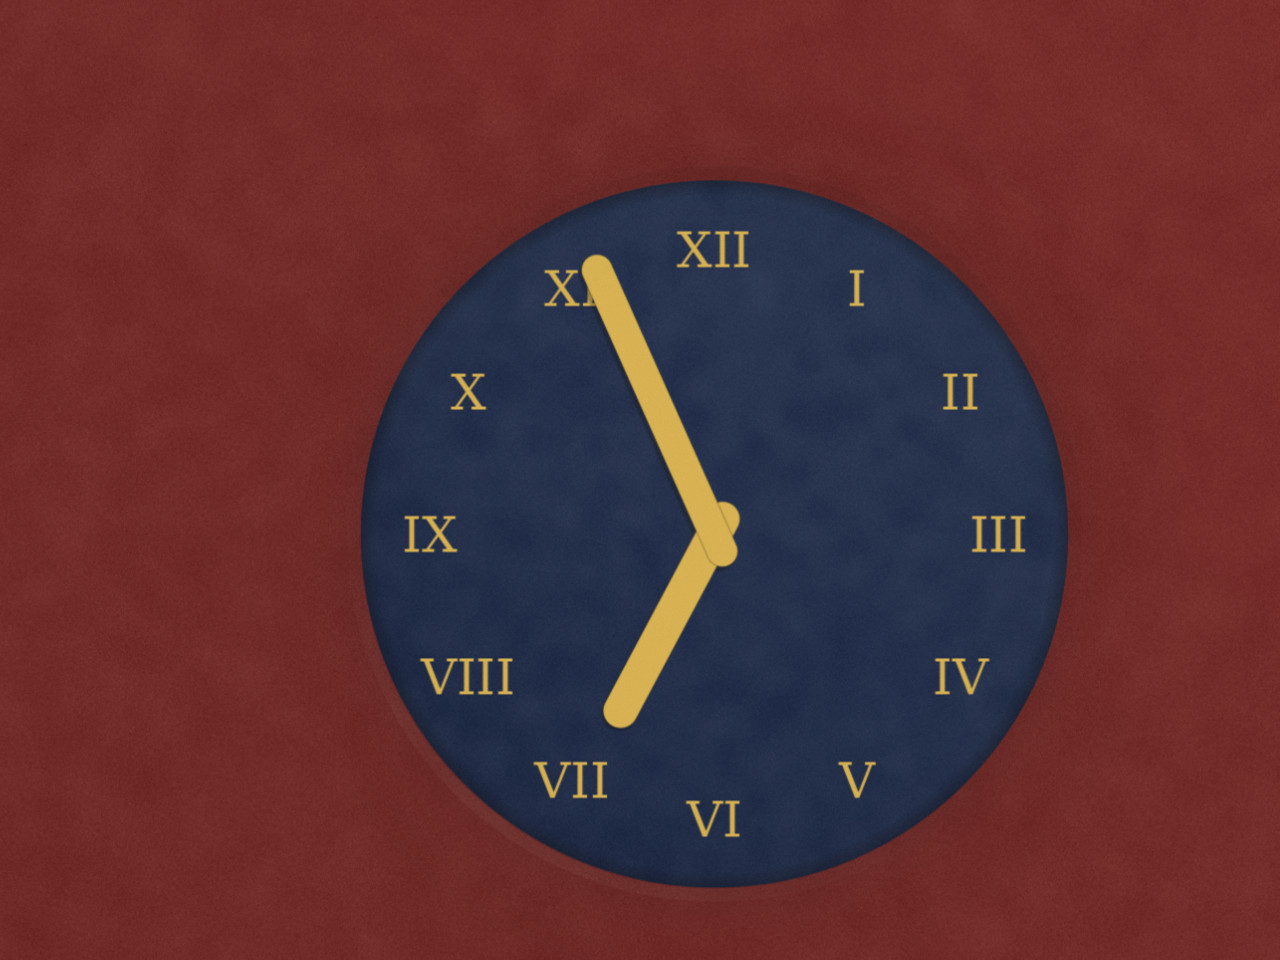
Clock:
{"hour": 6, "minute": 56}
